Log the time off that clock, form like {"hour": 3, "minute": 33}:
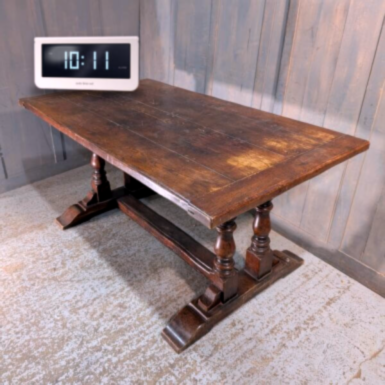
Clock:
{"hour": 10, "minute": 11}
